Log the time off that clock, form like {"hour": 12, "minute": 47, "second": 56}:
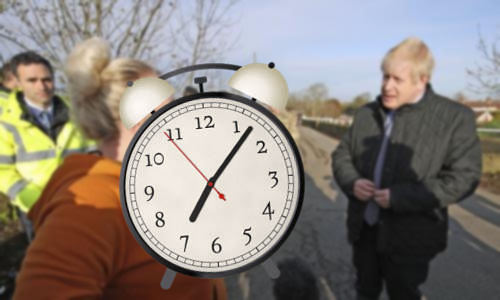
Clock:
{"hour": 7, "minute": 6, "second": 54}
